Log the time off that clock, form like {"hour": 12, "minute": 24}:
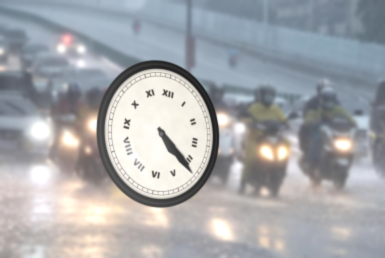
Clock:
{"hour": 4, "minute": 21}
